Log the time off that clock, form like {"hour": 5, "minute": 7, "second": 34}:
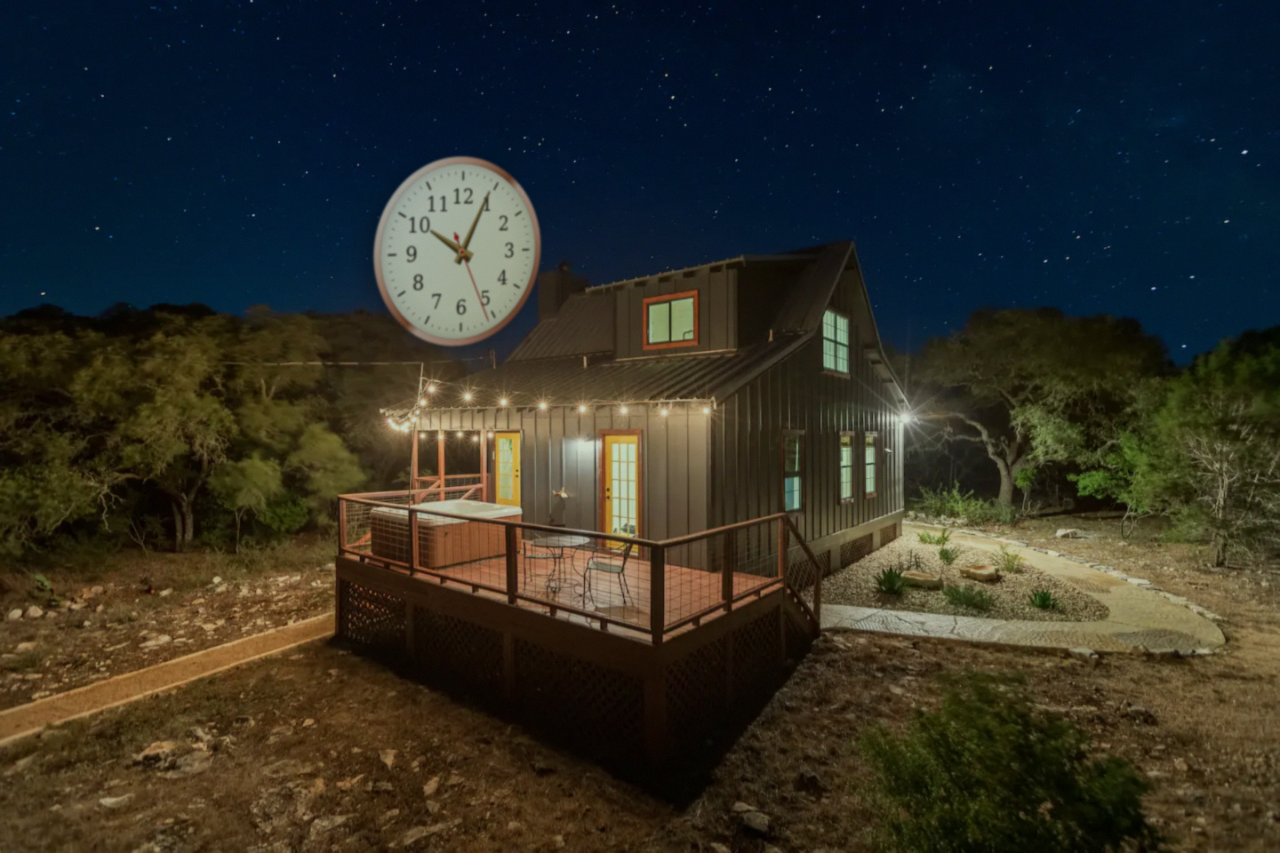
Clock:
{"hour": 10, "minute": 4, "second": 26}
